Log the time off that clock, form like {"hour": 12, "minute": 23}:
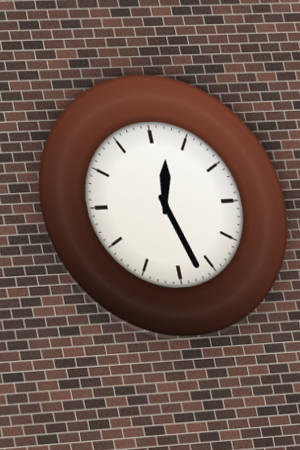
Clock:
{"hour": 12, "minute": 27}
